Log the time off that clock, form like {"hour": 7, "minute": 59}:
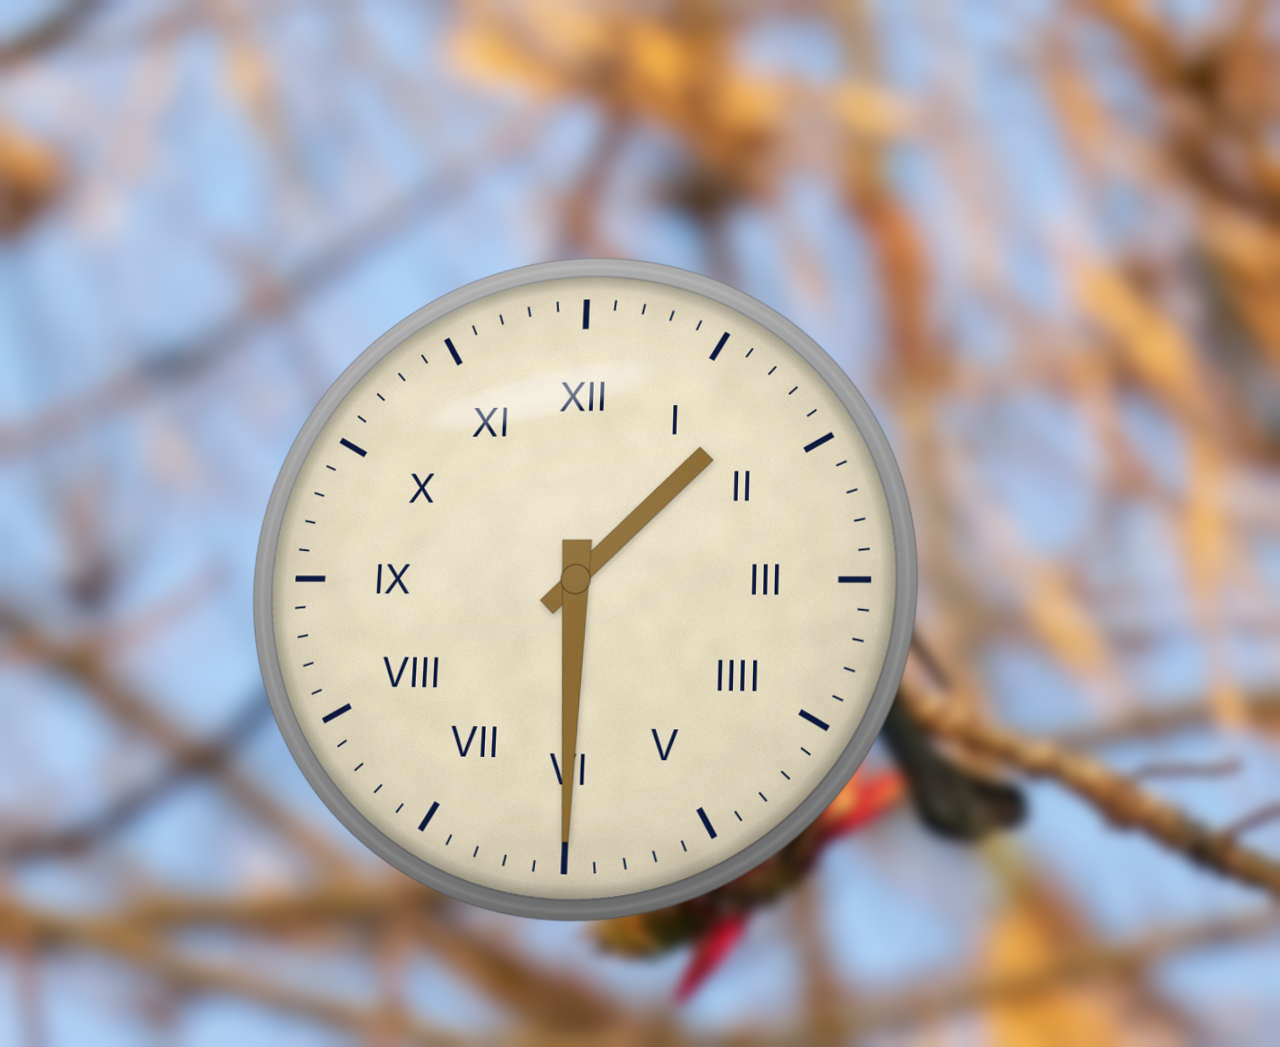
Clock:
{"hour": 1, "minute": 30}
